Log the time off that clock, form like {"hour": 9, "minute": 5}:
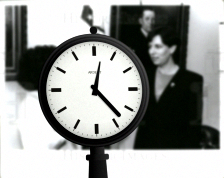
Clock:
{"hour": 12, "minute": 23}
